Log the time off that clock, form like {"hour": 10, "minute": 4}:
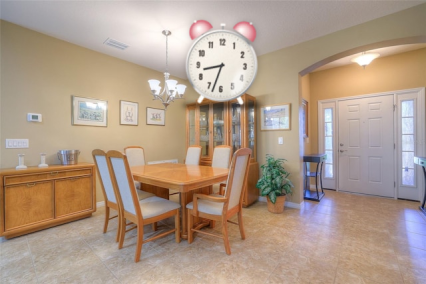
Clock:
{"hour": 8, "minute": 33}
